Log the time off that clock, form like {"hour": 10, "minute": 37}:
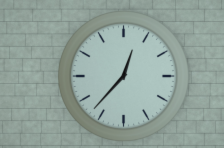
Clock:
{"hour": 12, "minute": 37}
